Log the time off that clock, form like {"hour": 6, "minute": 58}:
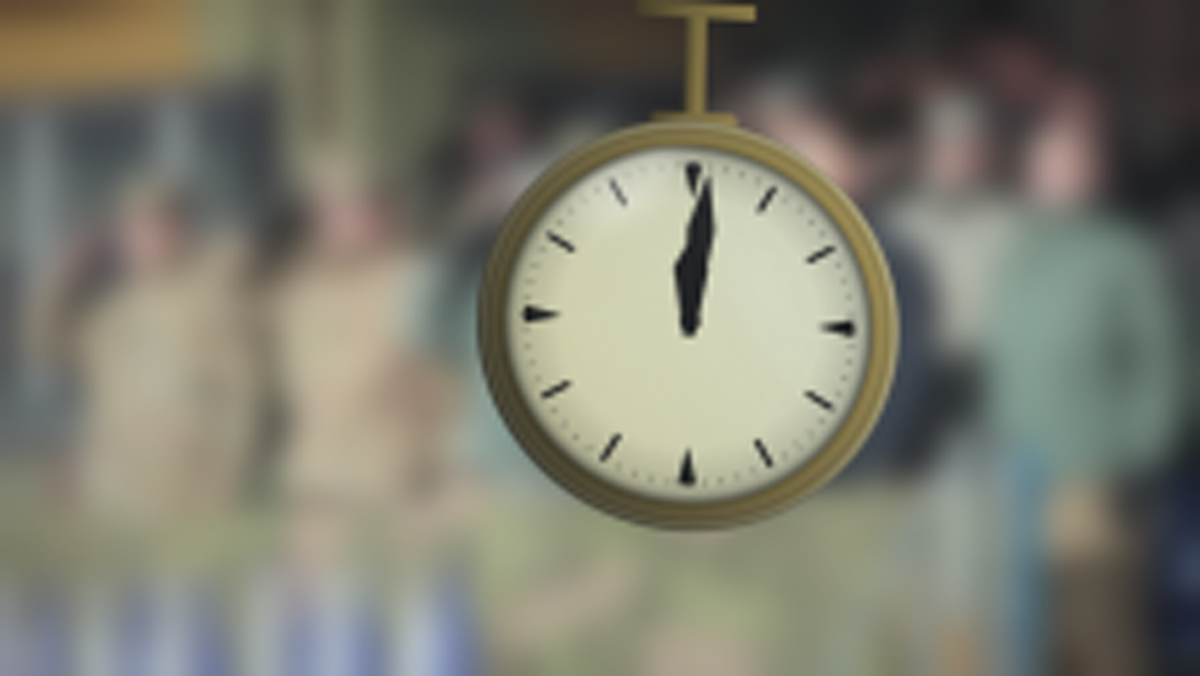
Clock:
{"hour": 12, "minute": 1}
